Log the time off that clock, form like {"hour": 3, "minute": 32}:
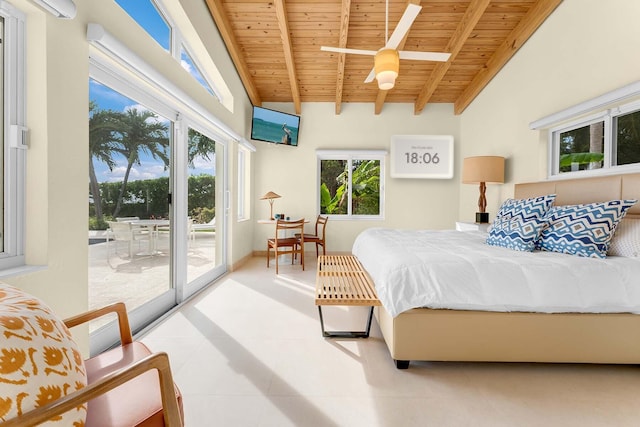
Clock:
{"hour": 18, "minute": 6}
